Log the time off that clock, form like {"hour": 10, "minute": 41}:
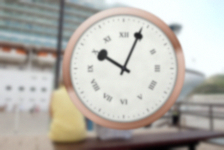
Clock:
{"hour": 10, "minute": 4}
